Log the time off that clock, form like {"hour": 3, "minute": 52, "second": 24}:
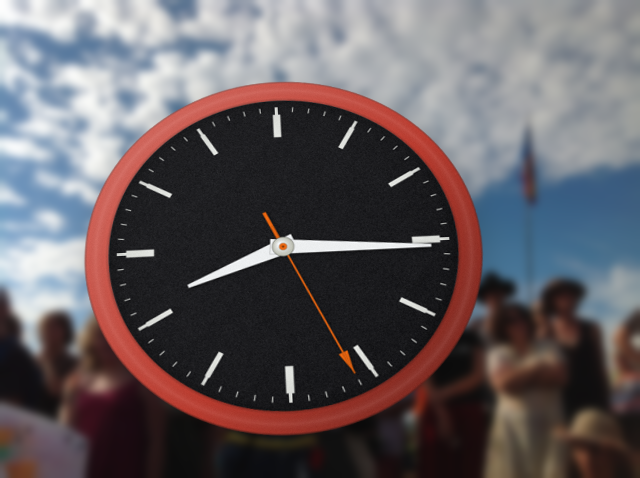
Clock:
{"hour": 8, "minute": 15, "second": 26}
